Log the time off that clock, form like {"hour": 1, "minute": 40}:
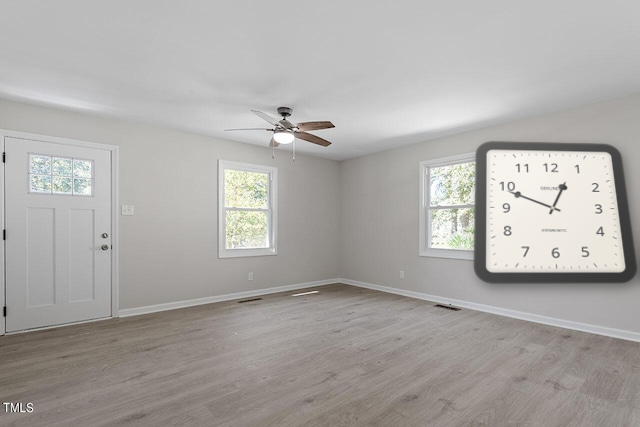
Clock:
{"hour": 12, "minute": 49}
